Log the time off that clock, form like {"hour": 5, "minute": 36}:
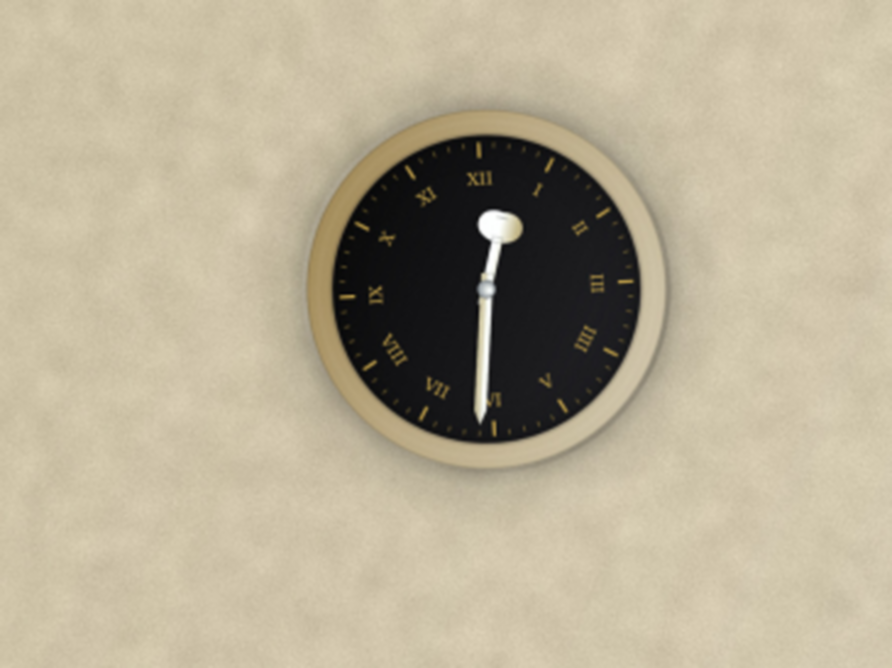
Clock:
{"hour": 12, "minute": 31}
